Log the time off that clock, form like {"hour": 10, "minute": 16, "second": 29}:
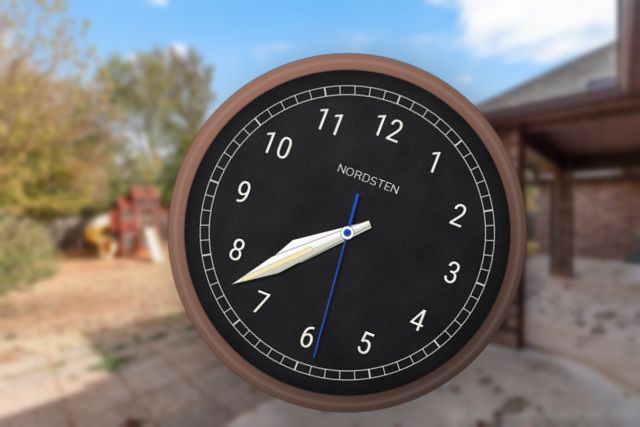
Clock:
{"hour": 7, "minute": 37, "second": 29}
